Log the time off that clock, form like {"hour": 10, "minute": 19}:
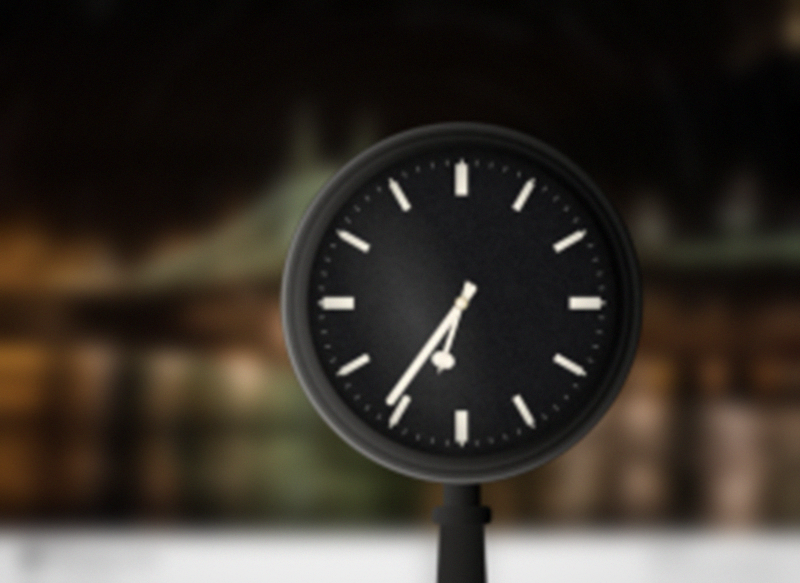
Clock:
{"hour": 6, "minute": 36}
